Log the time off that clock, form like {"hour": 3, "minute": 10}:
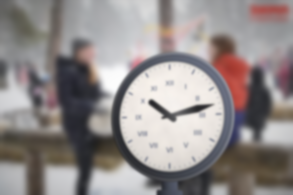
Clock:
{"hour": 10, "minute": 13}
